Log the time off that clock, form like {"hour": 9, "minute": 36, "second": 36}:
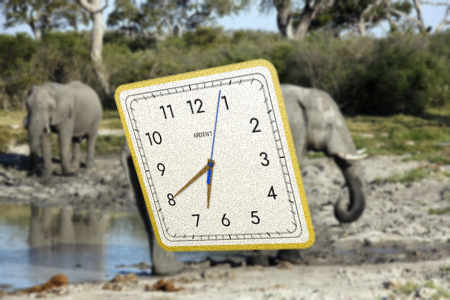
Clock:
{"hour": 6, "minute": 40, "second": 4}
